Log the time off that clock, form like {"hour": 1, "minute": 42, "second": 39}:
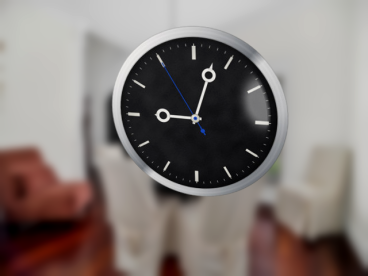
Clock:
{"hour": 9, "minute": 2, "second": 55}
